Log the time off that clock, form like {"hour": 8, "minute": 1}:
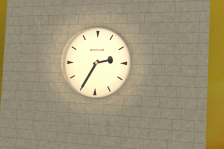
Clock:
{"hour": 2, "minute": 35}
